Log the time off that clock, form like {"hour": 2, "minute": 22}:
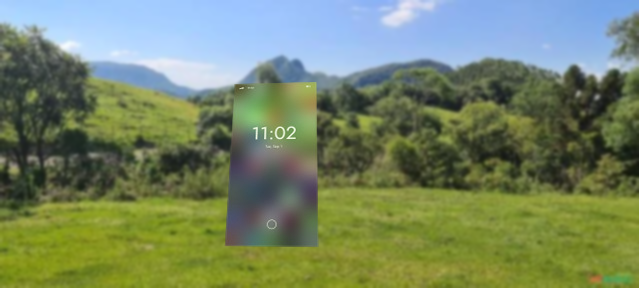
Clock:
{"hour": 11, "minute": 2}
